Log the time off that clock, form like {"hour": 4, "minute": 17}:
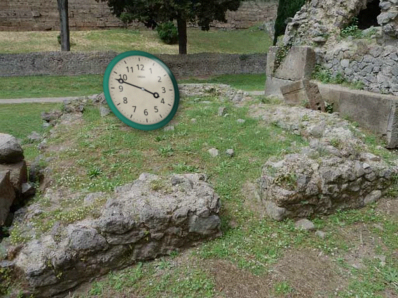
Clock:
{"hour": 3, "minute": 48}
